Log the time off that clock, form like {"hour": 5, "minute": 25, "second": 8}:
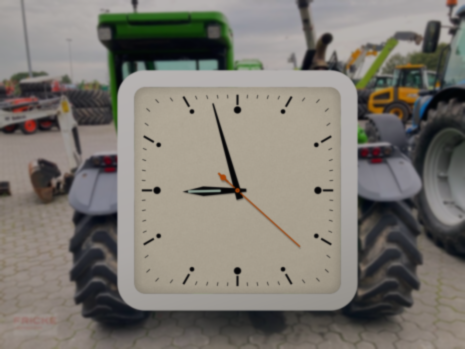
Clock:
{"hour": 8, "minute": 57, "second": 22}
